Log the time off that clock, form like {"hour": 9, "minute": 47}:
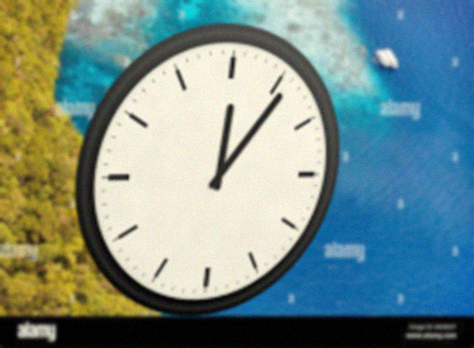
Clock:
{"hour": 12, "minute": 6}
